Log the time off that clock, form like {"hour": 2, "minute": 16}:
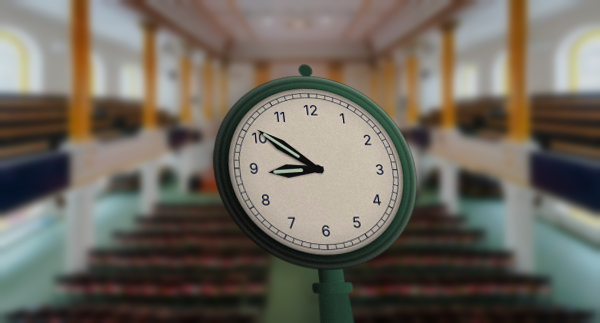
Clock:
{"hour": 8, "minute": 51}
